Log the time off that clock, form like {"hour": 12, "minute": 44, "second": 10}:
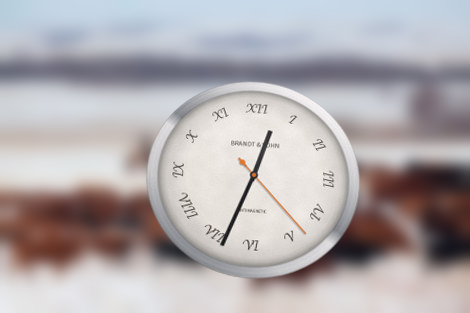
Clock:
{"hour": 12, "minute": 33, "second": 23}
